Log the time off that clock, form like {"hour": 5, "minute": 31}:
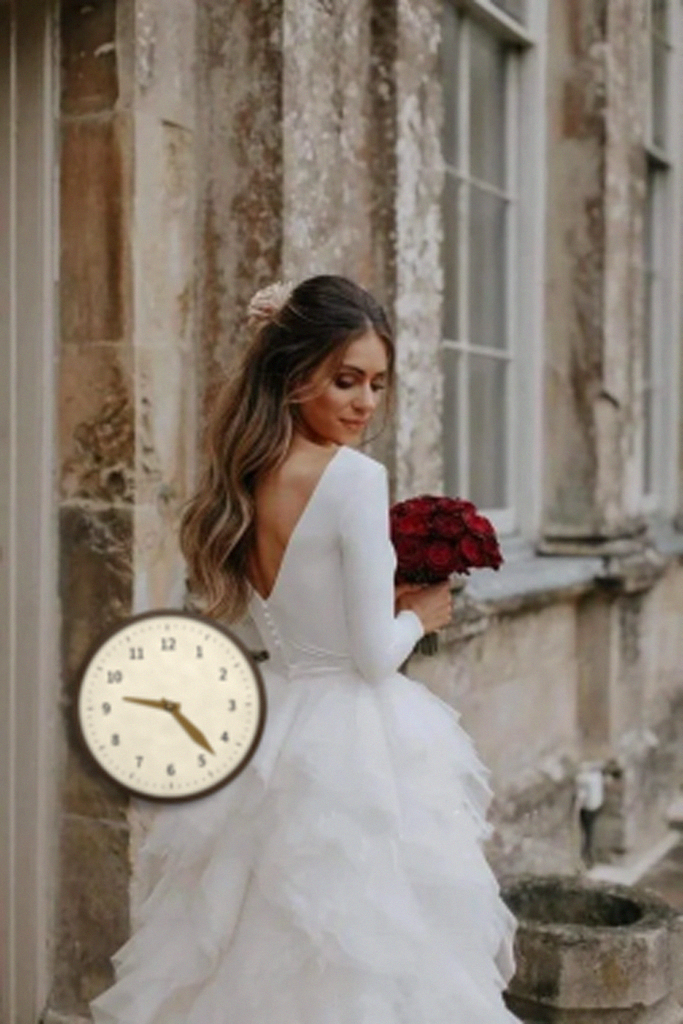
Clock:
{"hour": 9, "minute": 23}
